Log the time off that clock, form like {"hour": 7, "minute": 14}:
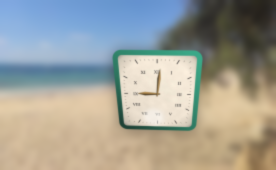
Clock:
{"hour": 9, "minute": 1}
